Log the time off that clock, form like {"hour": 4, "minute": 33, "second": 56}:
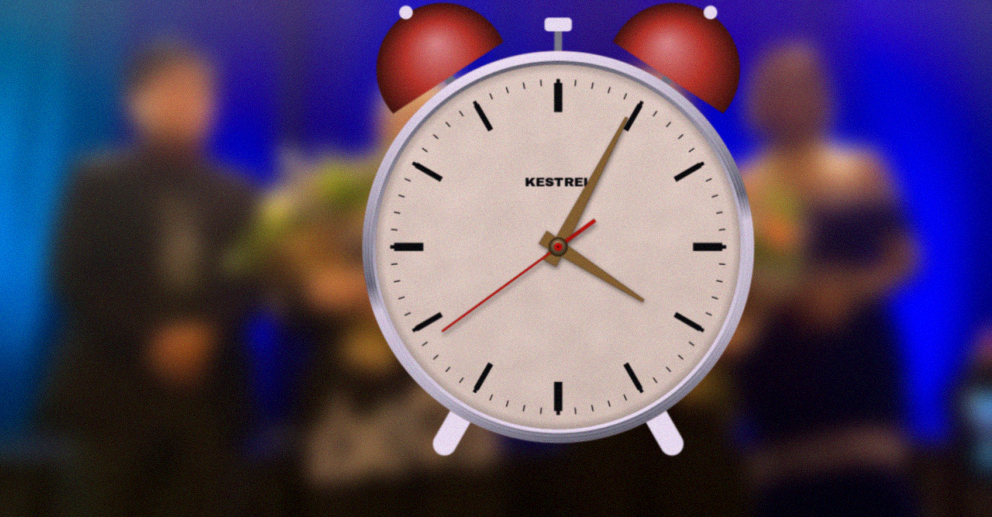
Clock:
{"hour": 4, "minute": 4, "second": 39}
